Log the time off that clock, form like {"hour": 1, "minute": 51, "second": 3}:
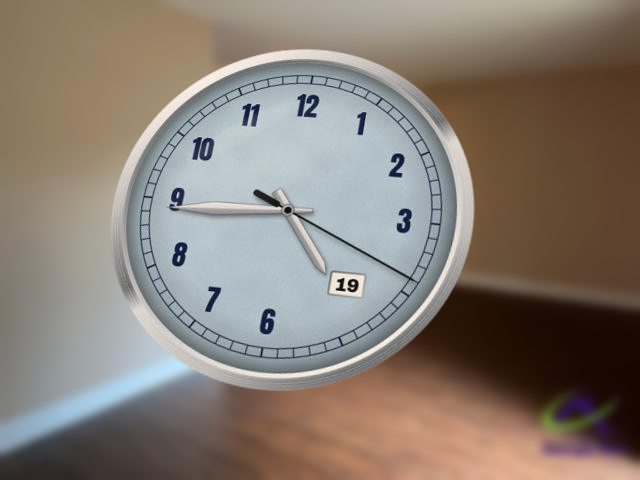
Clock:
{"hour": 4, "minute": 44, "second": 19}
